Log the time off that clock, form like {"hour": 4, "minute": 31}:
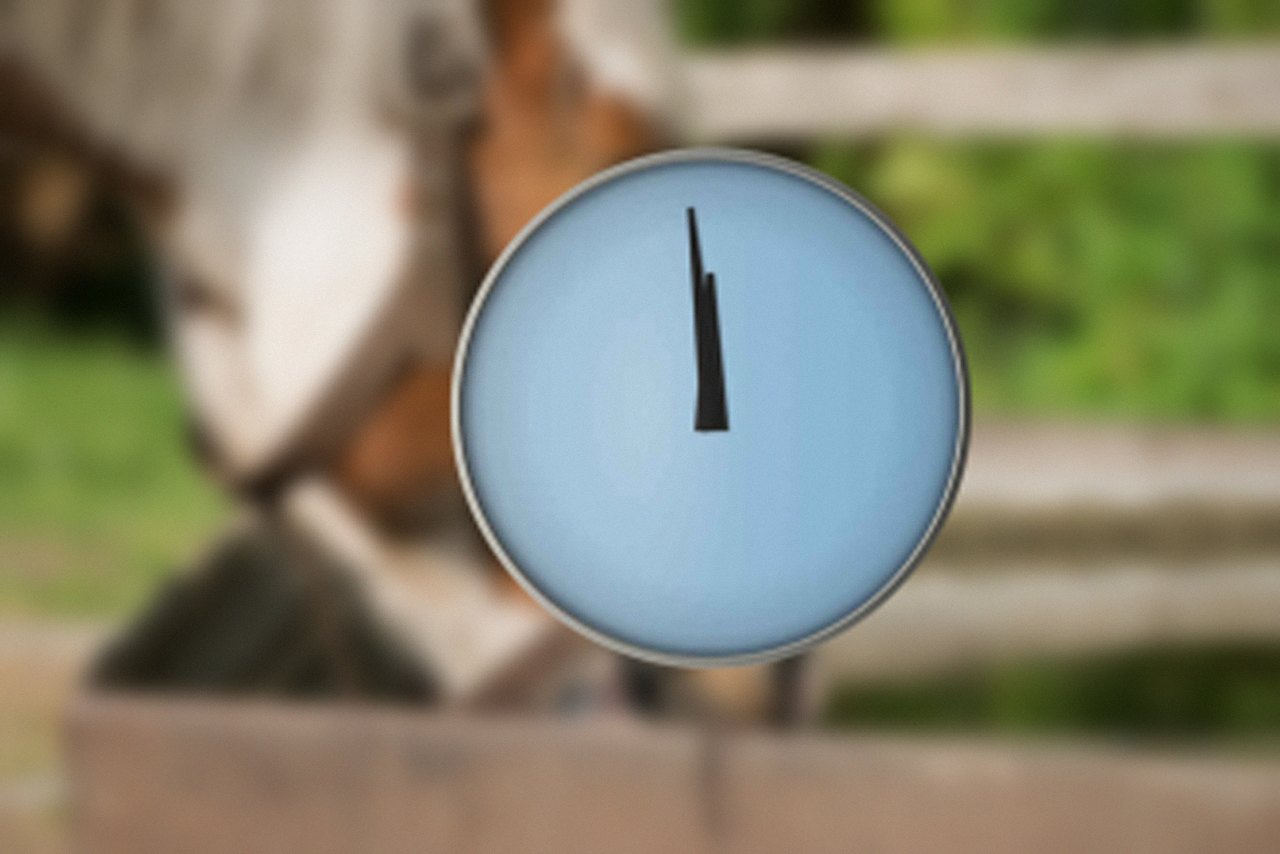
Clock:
{"hour": 11, "minute": 59}
